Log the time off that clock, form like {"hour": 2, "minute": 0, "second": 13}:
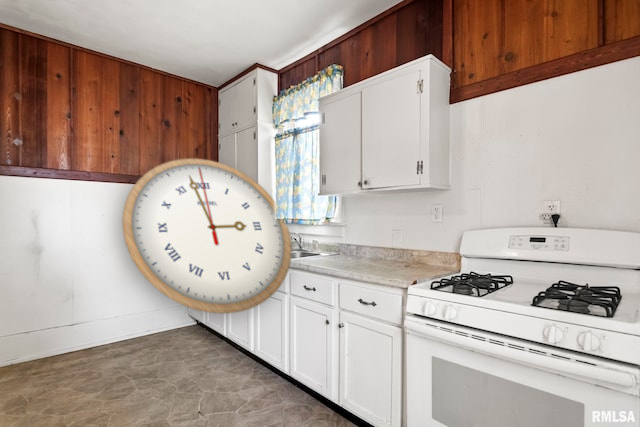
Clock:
{"hour": 2, "minute": 58, "second": 0}
